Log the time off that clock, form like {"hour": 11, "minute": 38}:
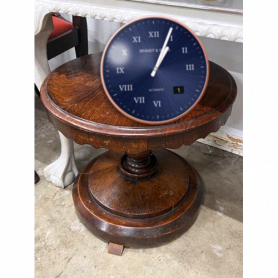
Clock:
{"hour": 1, "minute": 4}
